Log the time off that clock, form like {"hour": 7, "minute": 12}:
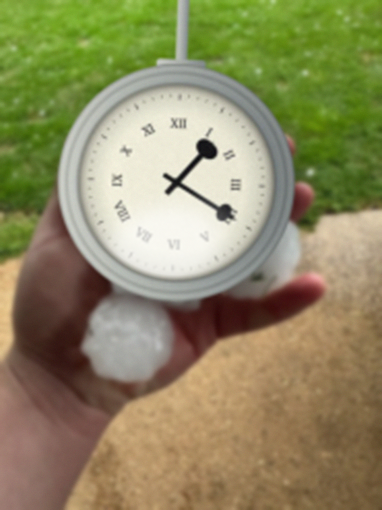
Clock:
{"hour": 1, "minute": 20}
